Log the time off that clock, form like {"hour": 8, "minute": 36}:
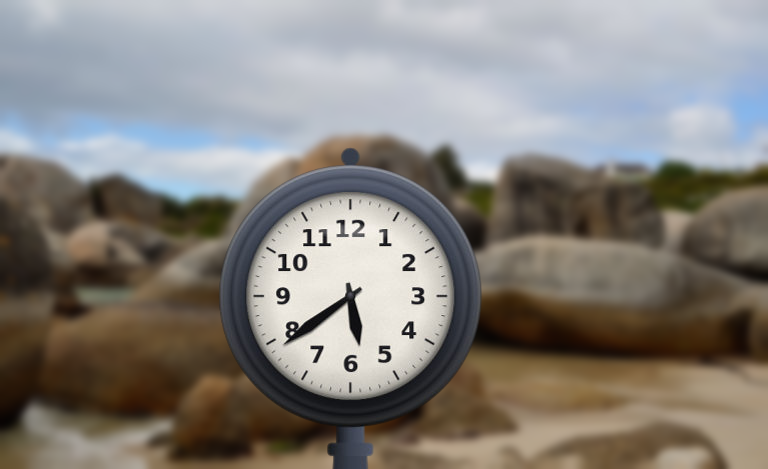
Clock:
{"hour": 5, "minute": 39}
